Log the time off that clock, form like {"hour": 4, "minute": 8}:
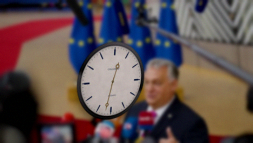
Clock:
{"hour": 12, "minute": 32}
